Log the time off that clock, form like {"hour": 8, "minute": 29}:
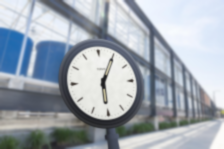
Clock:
{"hour": 6, "minute": 5}
